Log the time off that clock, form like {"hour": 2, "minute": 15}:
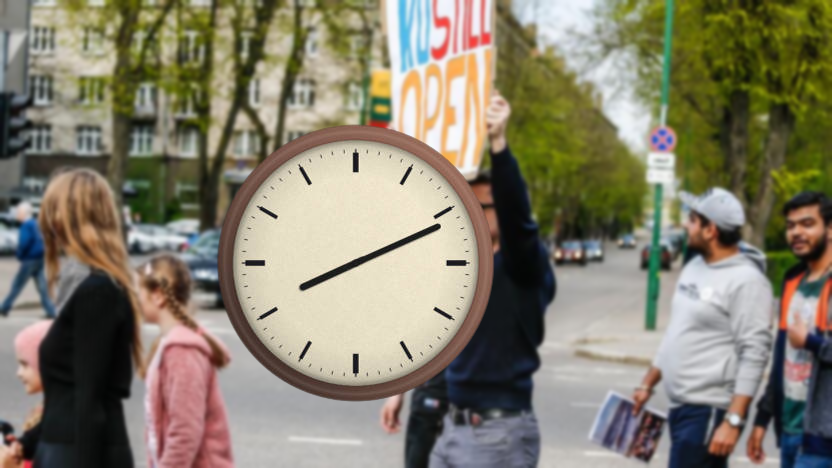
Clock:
{"hour": 8, "minute": 11}
